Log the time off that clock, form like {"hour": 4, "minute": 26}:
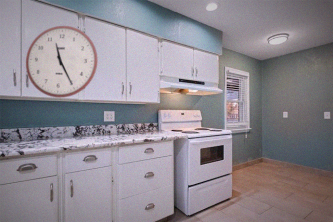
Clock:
{"hour": 11, "minute": 25}
